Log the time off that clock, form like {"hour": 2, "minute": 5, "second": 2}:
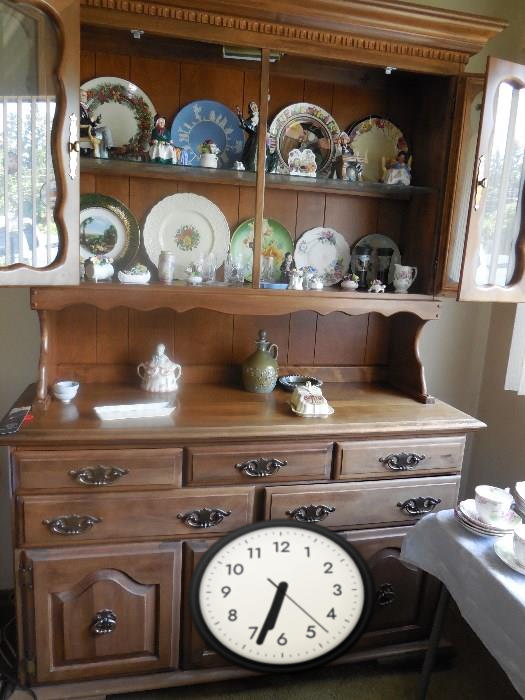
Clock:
{"hour": 6, "minute": 33, "second": 23}
